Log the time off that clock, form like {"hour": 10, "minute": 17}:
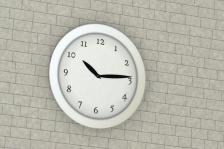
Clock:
{"hour": 10, "minute": 14}
